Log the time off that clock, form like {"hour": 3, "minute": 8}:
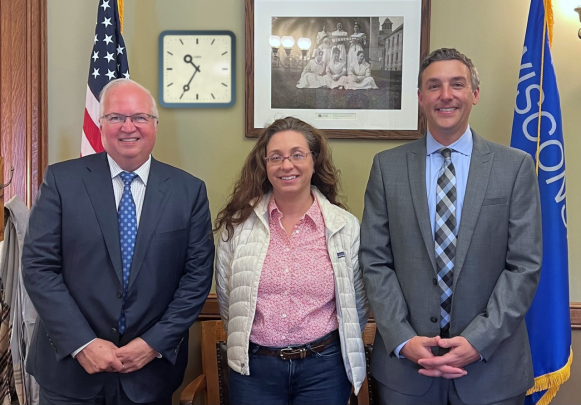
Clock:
{"hour": 10, "minute": 35}
